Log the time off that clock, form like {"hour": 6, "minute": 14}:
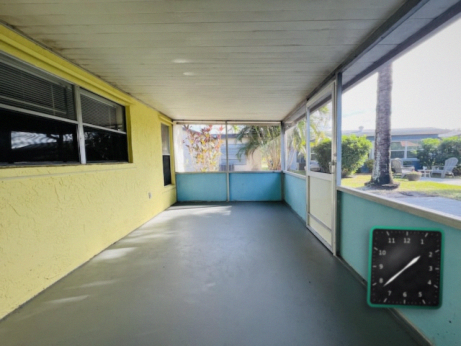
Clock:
{"hour": 1, "minute": 38}
